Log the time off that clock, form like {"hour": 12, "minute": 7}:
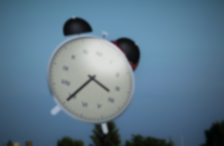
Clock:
{"hour": 3, "minute": 35}
